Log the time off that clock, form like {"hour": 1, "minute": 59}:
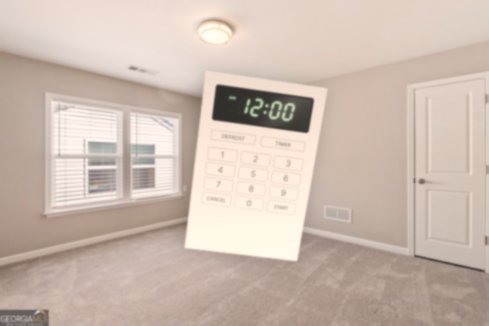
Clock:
{"hour": 12, "minute": 0}
